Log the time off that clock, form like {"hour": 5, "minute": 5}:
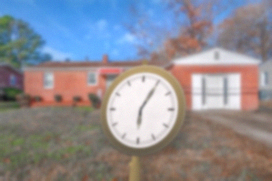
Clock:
{"hour": 6, "minute": 5}
